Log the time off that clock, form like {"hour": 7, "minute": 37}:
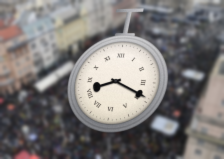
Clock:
{"hour": 8, "minute": 19}
